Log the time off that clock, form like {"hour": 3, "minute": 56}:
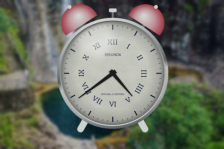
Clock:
{"hour": 4, "minute": 39}
